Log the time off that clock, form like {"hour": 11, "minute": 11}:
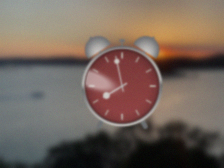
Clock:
{"hour": 7, "minute": 58}
